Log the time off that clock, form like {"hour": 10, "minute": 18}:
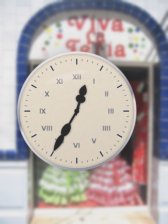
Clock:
{"hour": 12, "minute": 35}
